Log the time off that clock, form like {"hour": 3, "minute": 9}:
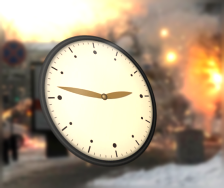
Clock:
{"hour": 2, "minute": 47}
